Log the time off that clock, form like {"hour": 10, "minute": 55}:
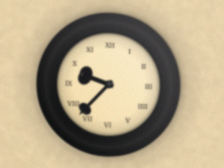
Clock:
{"hour": 9, "minute": 37}
